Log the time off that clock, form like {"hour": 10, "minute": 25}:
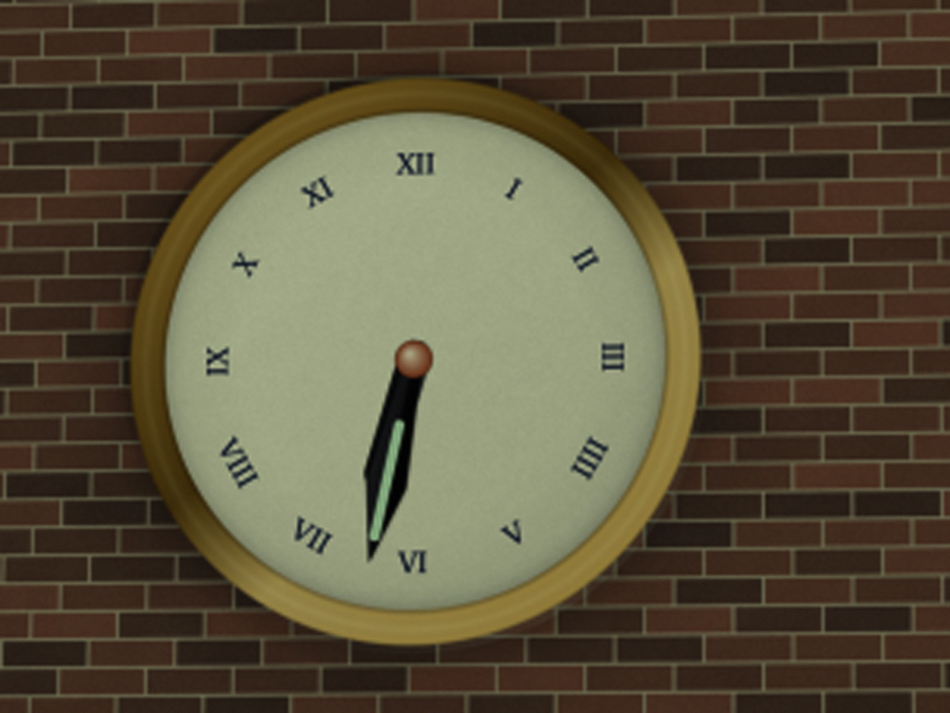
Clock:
{"hour": 6, "minute": 32}
